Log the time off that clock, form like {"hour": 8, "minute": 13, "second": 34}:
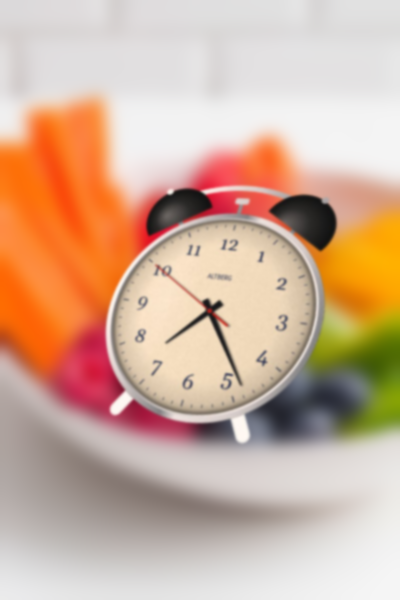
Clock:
{"hour": 7, "minute": 23, "second": 50}
